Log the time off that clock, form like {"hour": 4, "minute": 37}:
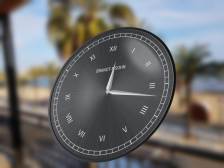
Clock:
{"hour": 12, "minute": 17}
